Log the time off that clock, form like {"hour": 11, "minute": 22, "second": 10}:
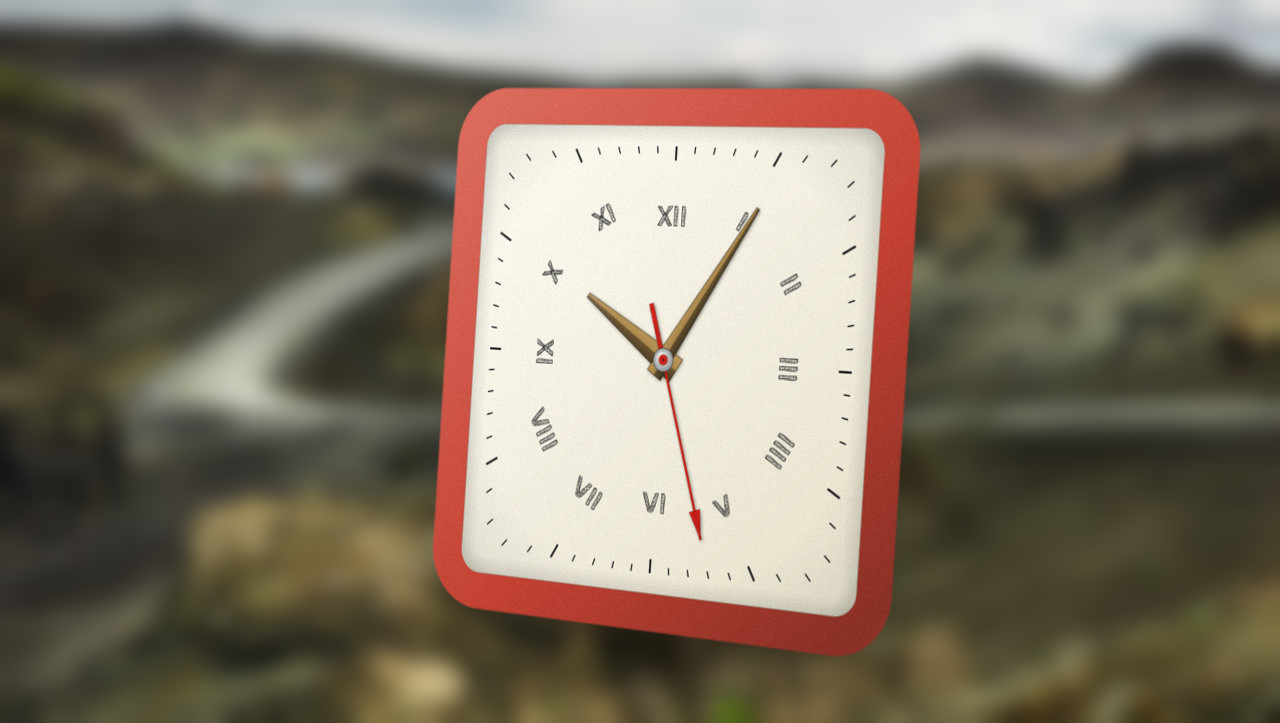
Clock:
{"hour": 10, "minute": 5, "second": 27}
